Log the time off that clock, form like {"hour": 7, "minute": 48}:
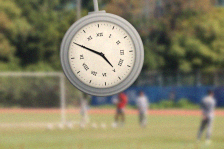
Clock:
{"hour": 4, "minute": 50}
